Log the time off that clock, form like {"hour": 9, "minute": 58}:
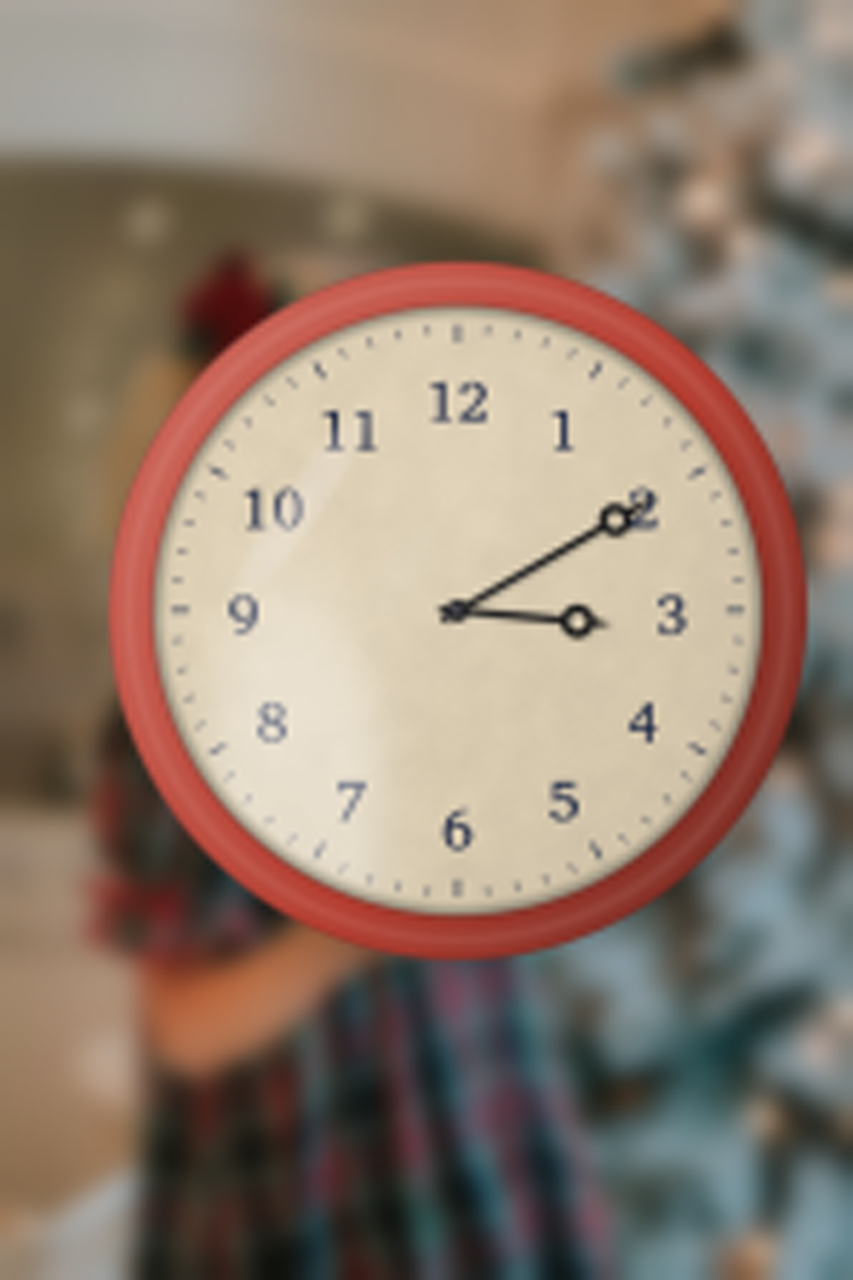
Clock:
{"hour": 3, "minute": 10}
